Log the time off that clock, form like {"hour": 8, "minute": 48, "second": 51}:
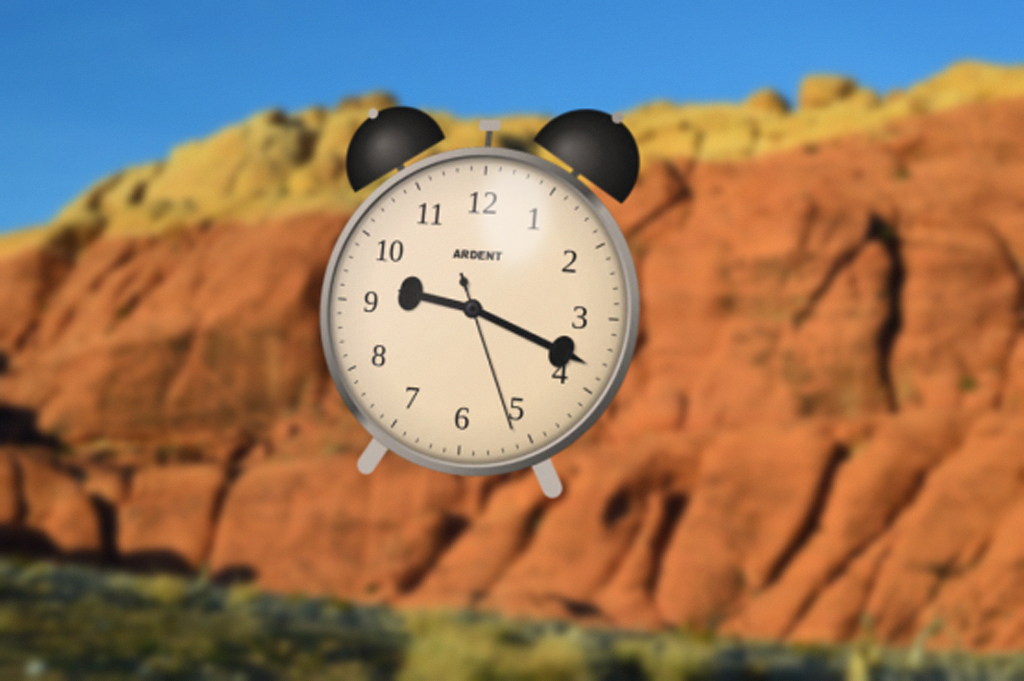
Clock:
{"hour": 9, "minute": 18, "second": 26}
